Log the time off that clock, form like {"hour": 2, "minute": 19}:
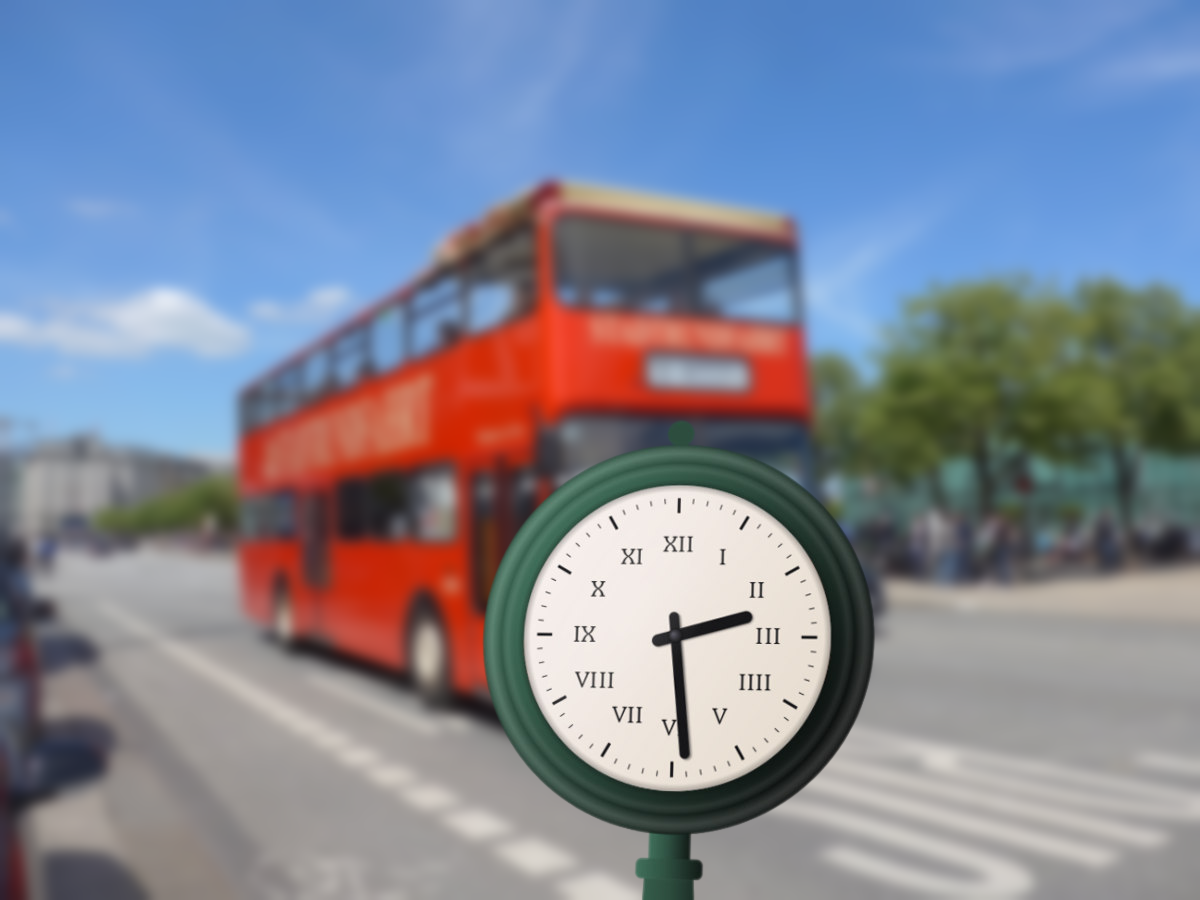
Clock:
{"hour": 2, "minute": 29}
